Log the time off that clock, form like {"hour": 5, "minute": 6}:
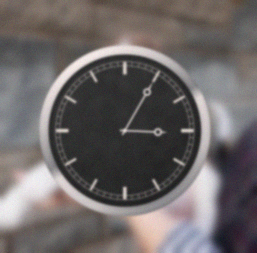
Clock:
{"hour": 3, "minute": 5}
